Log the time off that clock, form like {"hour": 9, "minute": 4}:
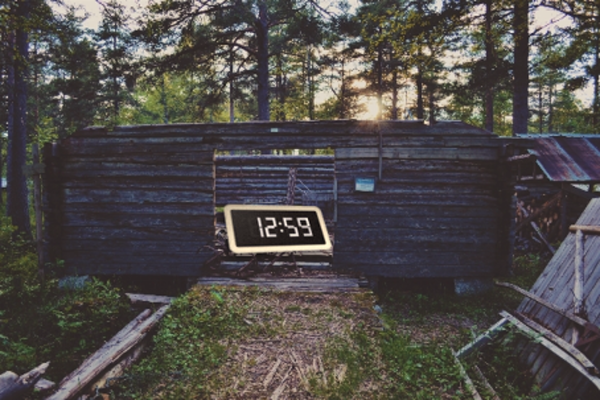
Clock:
{"hour": 12, "minute": 59}
